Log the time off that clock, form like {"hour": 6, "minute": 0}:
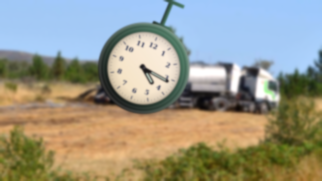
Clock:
{"hour": 4, "minute": 16}
